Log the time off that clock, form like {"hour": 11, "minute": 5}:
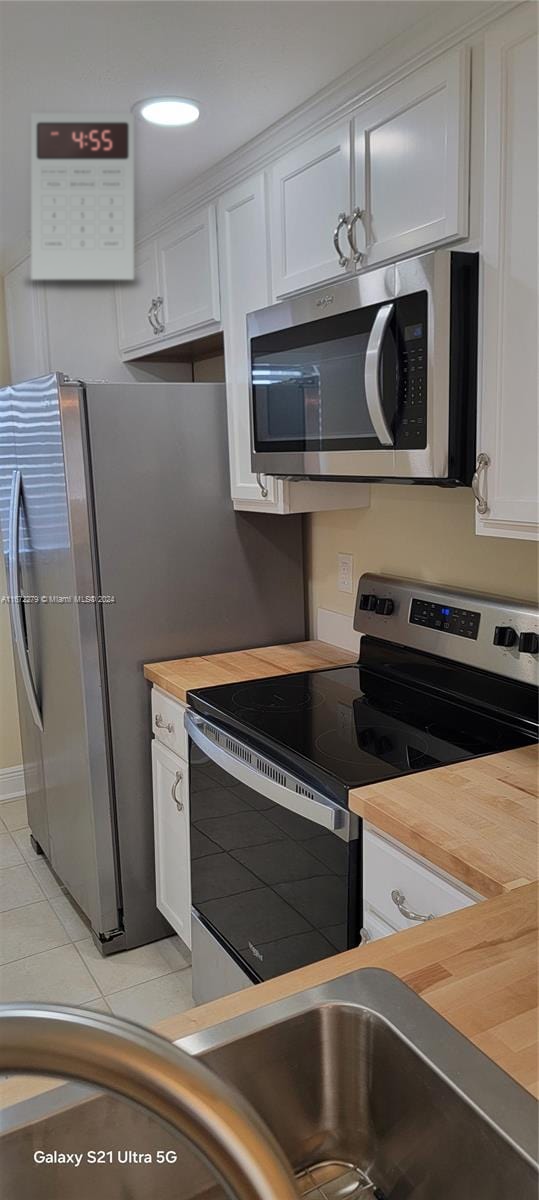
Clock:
{"hour": 4, "minute": 55}
